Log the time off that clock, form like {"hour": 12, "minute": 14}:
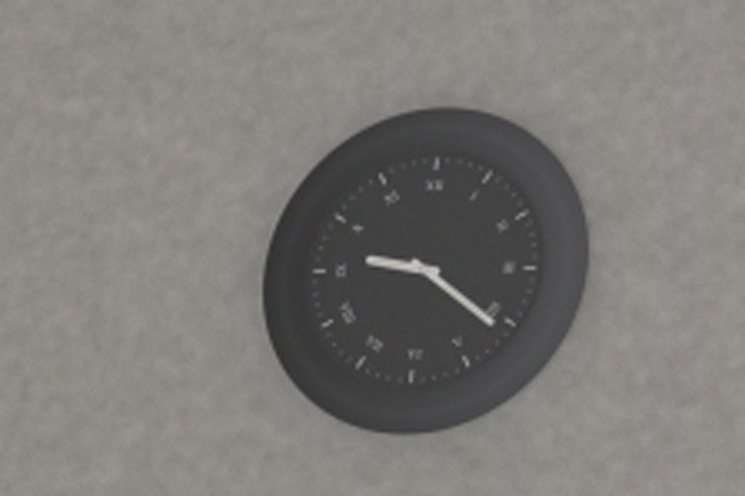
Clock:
{"hour": 9, "minute": 21}
